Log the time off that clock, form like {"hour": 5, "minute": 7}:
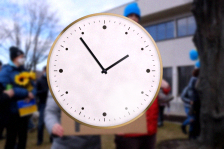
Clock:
{"hour": 1, "minute": 54}
